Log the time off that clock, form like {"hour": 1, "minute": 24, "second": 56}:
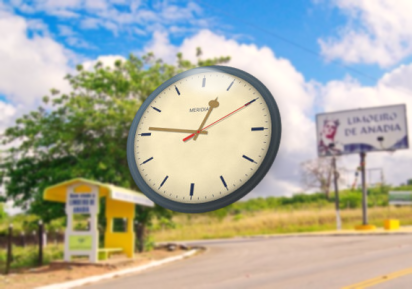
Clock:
{"hour": 12, "minute": 46, "second": 10}
